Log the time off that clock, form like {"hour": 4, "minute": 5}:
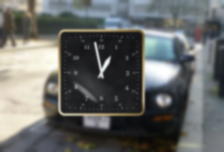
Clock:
{"hour": 12, "minute": 58}
